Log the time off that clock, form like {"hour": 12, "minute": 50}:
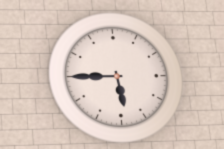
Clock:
{"hour": 5, "minute": 45}
